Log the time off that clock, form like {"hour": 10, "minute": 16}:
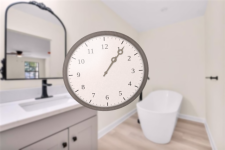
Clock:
{"hour": 1, "minute": 6}
